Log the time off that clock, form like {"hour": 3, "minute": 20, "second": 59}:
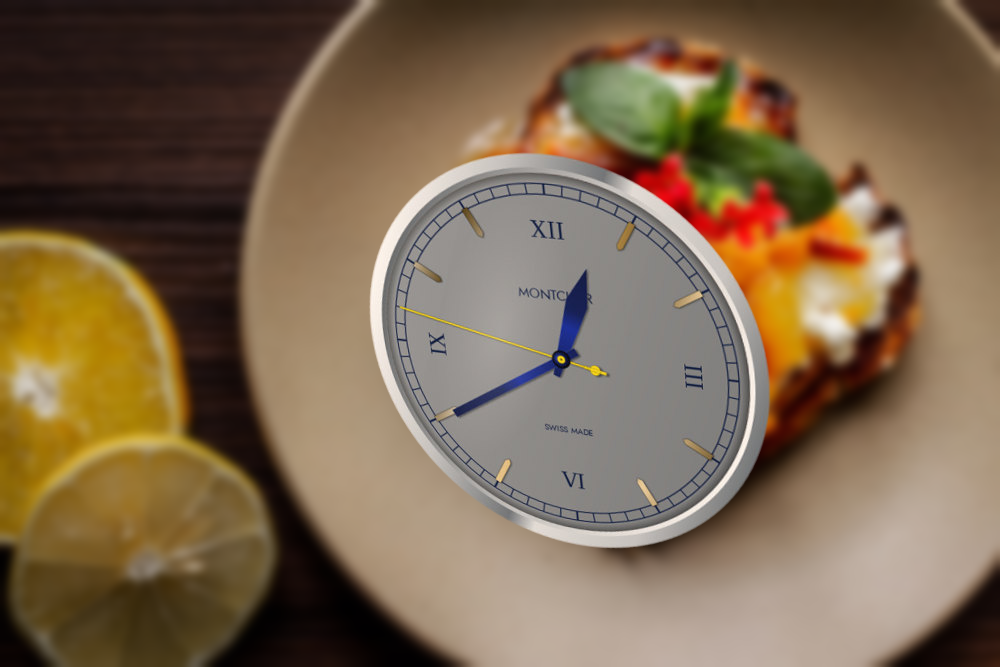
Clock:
{"hour": 12, "minute": 39, "second": 47}
